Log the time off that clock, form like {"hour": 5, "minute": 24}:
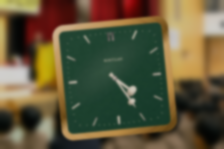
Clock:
{"hour": 4, "minute": 25}
